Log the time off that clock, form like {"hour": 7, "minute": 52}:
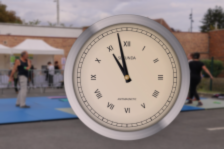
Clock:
{"hour": 10, "minute": 58}
